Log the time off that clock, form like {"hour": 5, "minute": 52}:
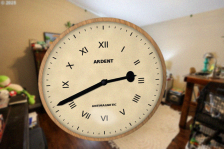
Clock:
{"hour": 2, "minute": 41}
